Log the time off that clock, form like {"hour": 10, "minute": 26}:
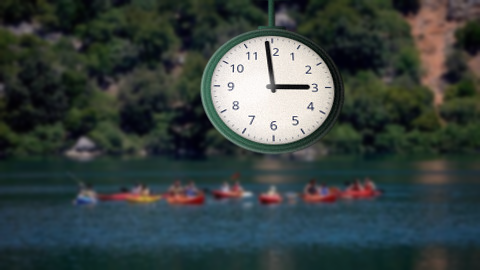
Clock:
{"hour": 2, "minute": 59}
